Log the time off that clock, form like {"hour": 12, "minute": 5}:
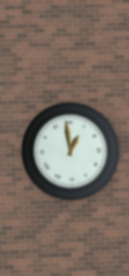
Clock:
{"hour": 12, "minute": 59}
